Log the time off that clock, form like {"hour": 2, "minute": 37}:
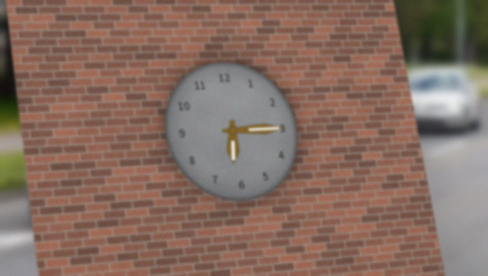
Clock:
{"hour": 6, "minute": 15}
